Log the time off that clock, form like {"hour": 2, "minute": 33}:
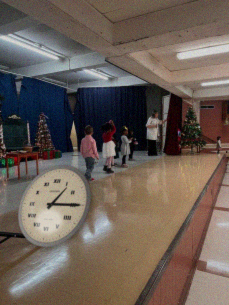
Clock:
{"hour": 1, "minute": 15}
